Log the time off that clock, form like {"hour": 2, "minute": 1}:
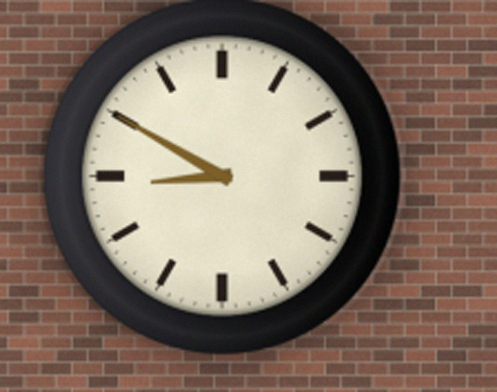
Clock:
{"hour": 8, "minute": 50}
